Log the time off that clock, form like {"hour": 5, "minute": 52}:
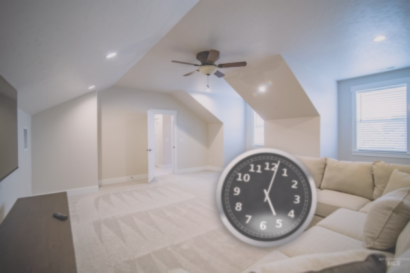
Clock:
{"hour": 5, "minute": 2}
